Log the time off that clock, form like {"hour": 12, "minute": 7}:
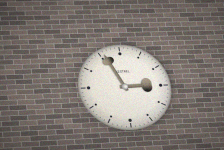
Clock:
{"hour": 2, "minute": 56}
